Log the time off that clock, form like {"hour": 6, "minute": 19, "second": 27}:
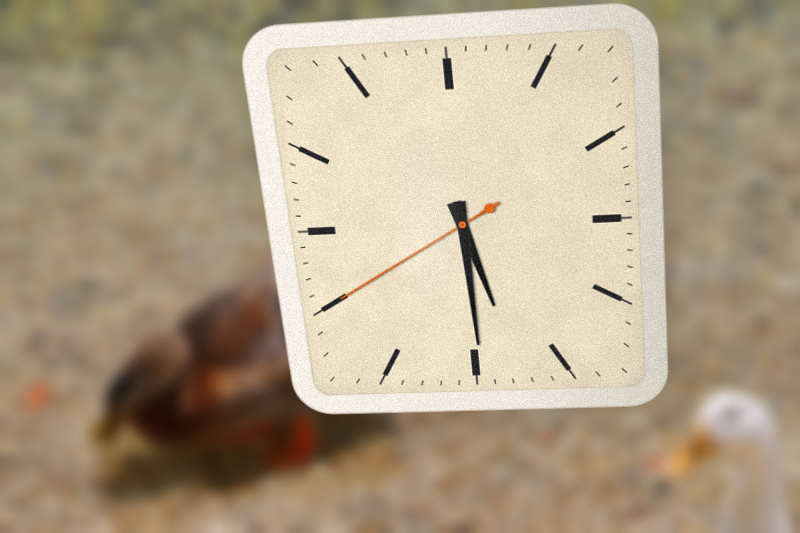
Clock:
{"hour": 5, "minute": 29, "second": 40}
